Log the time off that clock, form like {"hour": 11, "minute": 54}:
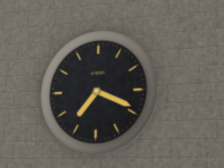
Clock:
{"hour": 7, "minute": 19}
